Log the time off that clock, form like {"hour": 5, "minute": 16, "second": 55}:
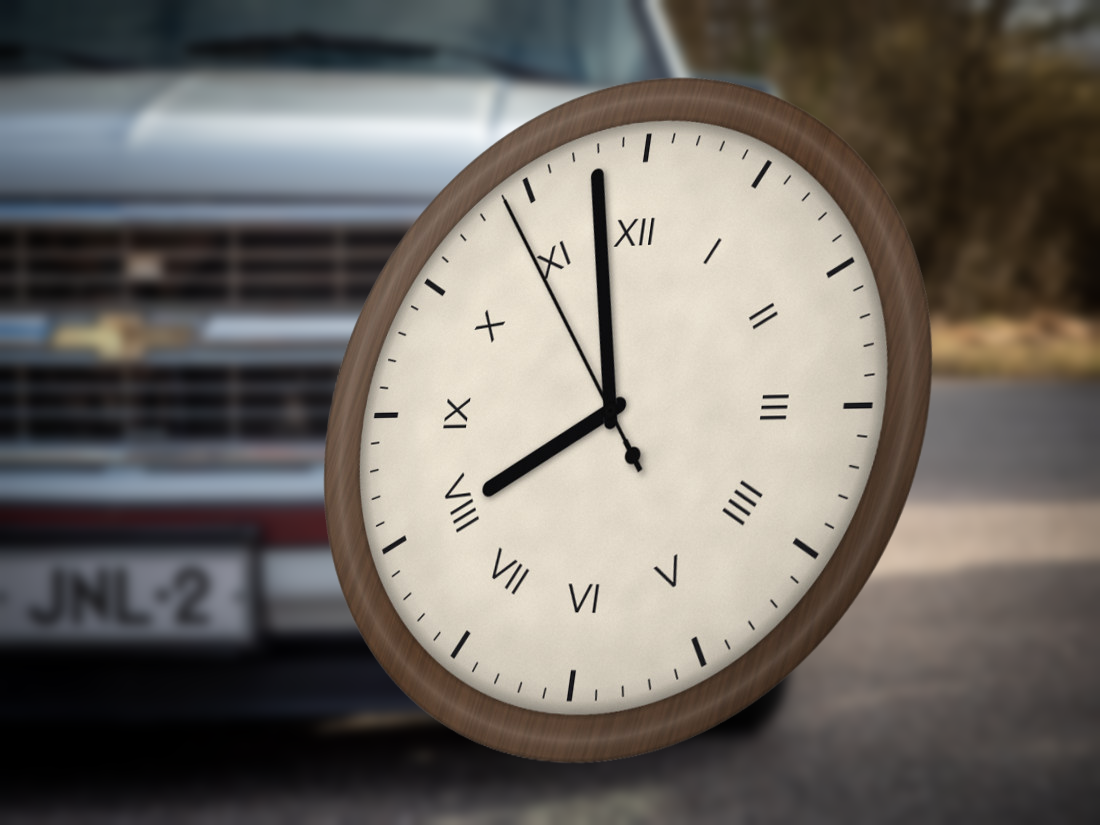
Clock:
{"hour": 7, "minute": 57, "second": 54}
